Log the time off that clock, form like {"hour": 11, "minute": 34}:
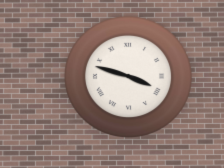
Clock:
{"hour": 3, "minute": 48}
